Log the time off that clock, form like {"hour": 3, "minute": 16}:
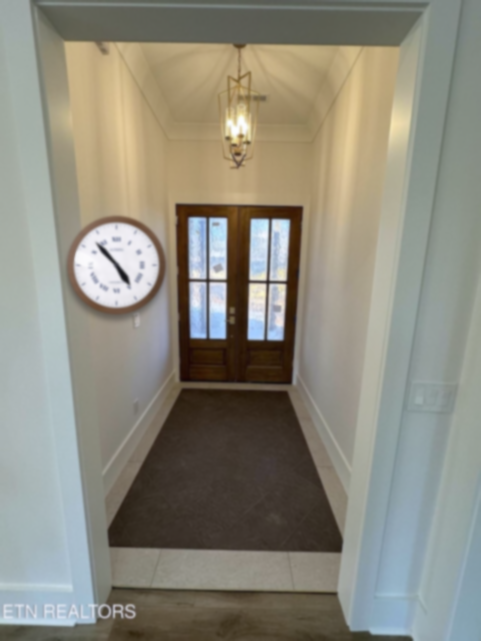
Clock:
{"hour": 4, "minute": 53}
